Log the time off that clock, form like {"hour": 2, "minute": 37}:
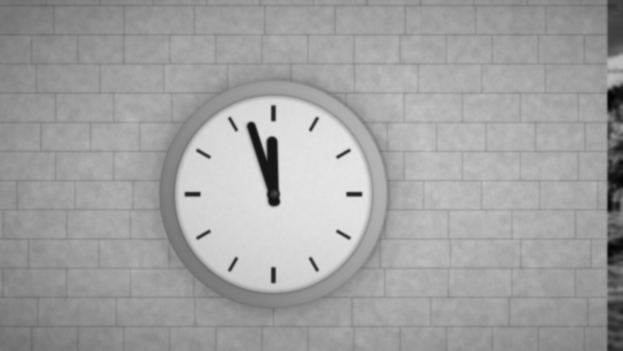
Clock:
{"hour": 11, "minute": 57}
